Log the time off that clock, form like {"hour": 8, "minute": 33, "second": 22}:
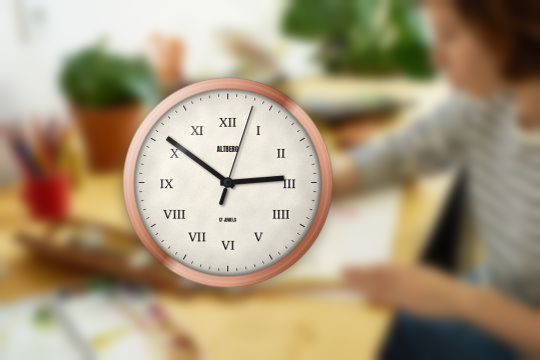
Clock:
{"hour": 2, "minute": 51, "second": 3}
